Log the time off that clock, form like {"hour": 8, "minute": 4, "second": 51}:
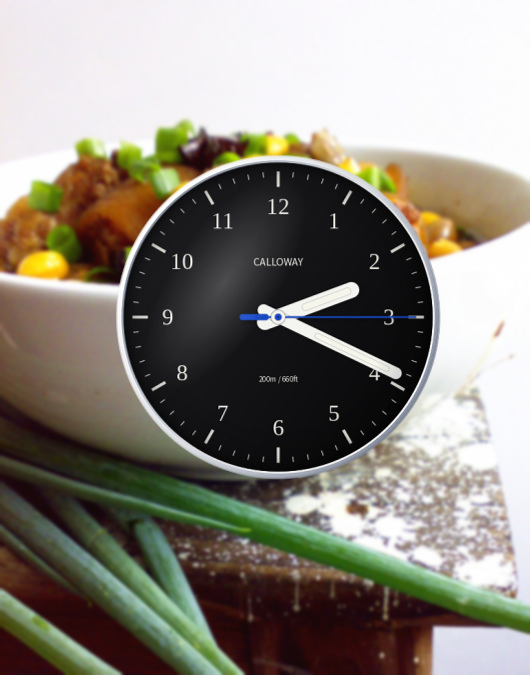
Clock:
{"hour": 2, "minute": 19, "second": 15}
